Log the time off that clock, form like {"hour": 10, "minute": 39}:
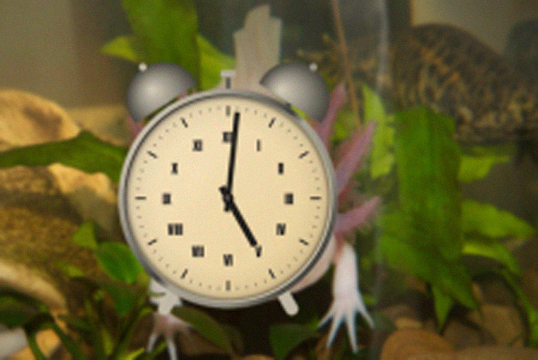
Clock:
{"hour": 5, "minute": 1}
